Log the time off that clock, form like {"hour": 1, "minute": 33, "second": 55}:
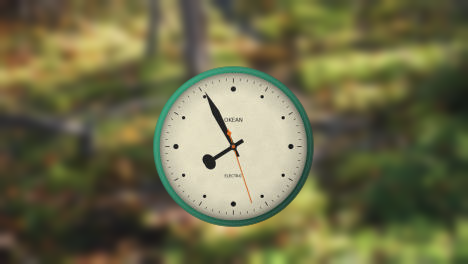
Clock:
{"hour": 7, "minute": 55, "second": 27}
